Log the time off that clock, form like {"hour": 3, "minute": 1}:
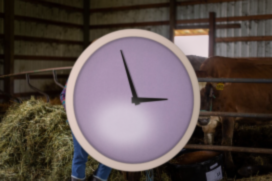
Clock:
{"hour": 2, "minute": 57}
